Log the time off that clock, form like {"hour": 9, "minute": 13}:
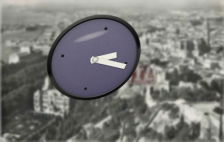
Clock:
{"hour": 2, "minute": 16}
